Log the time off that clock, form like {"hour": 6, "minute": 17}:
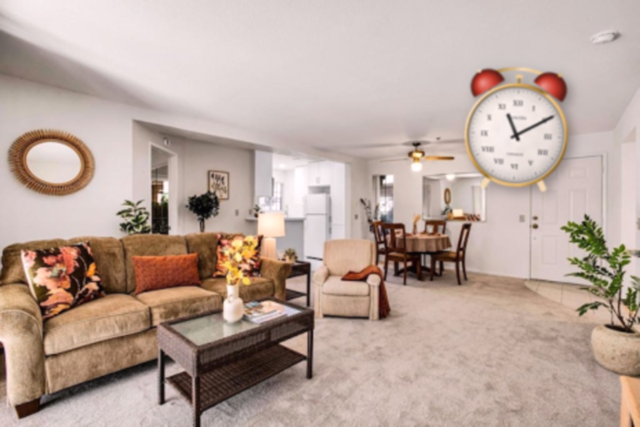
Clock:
{"hour": 11, "minute": 10}
